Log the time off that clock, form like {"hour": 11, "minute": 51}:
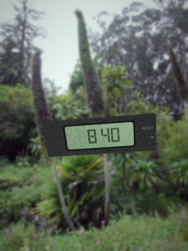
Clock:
{"hour": 8, "minute": 40}
